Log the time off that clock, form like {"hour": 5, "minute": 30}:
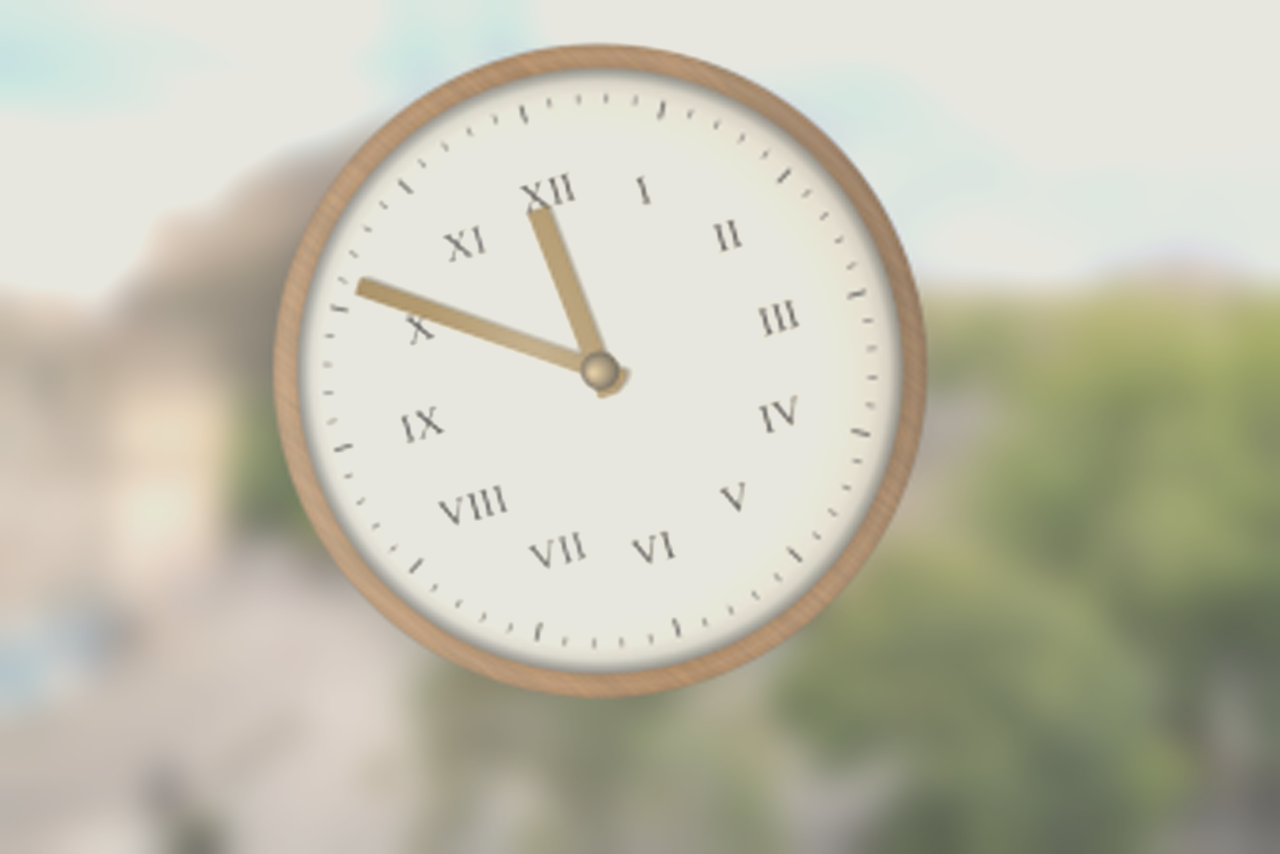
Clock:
{"hour": 11, "minute": 51}
